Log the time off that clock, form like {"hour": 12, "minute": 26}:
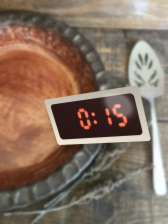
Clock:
{"hour": 0, "minute": 15}
